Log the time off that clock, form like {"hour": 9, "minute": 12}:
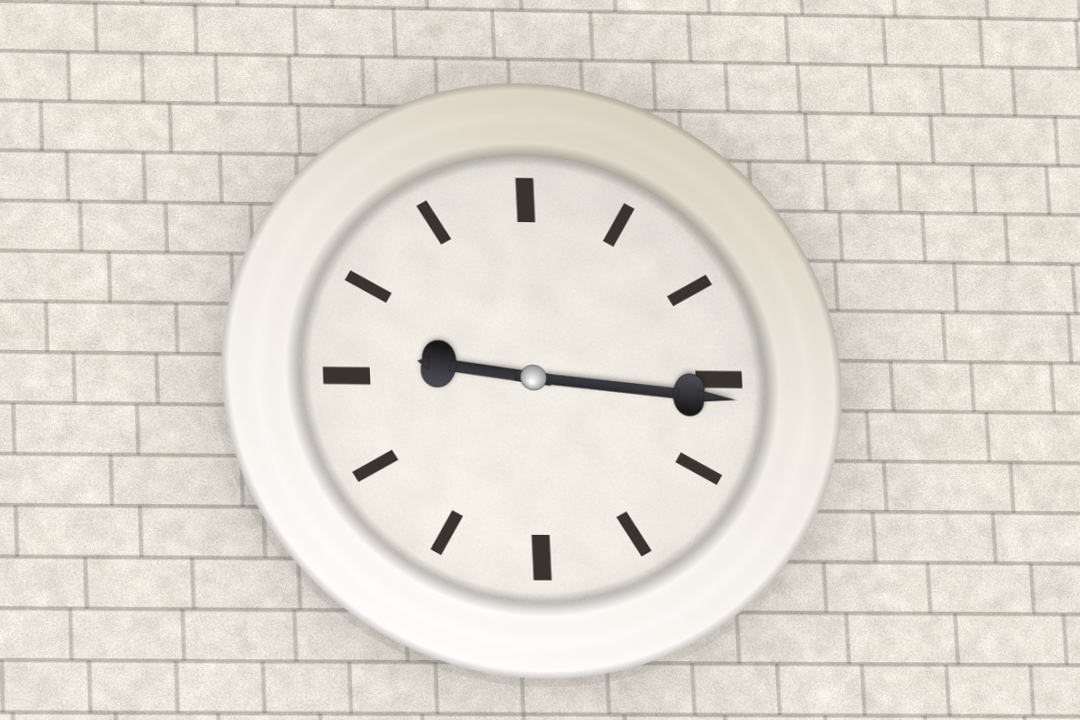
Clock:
{"hour": 9, "minute": 16}
